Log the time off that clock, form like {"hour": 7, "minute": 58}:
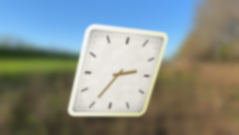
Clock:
{"hour": 2, "minute": 35}
